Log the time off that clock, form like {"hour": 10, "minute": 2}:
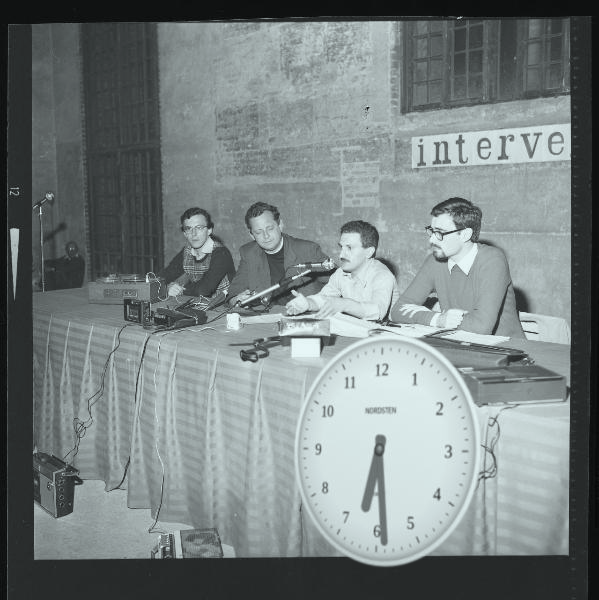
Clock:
{"hour": 6, "minute": 29}
